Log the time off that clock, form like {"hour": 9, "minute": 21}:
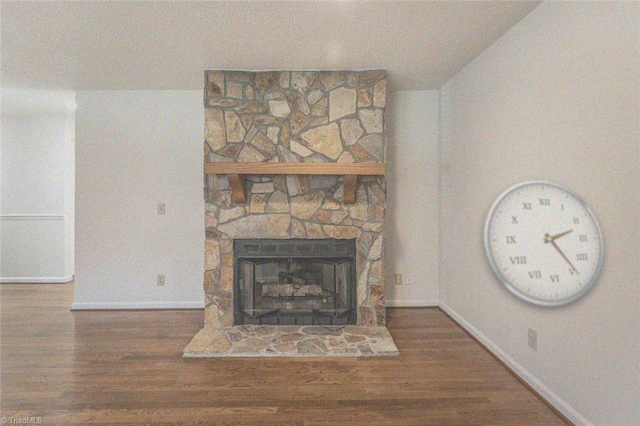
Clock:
{"hour": 2, "minute": 24}
